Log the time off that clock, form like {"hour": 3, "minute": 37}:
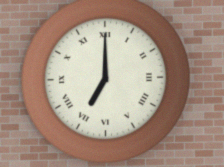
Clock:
{"hour": 7, "minute": 0}
